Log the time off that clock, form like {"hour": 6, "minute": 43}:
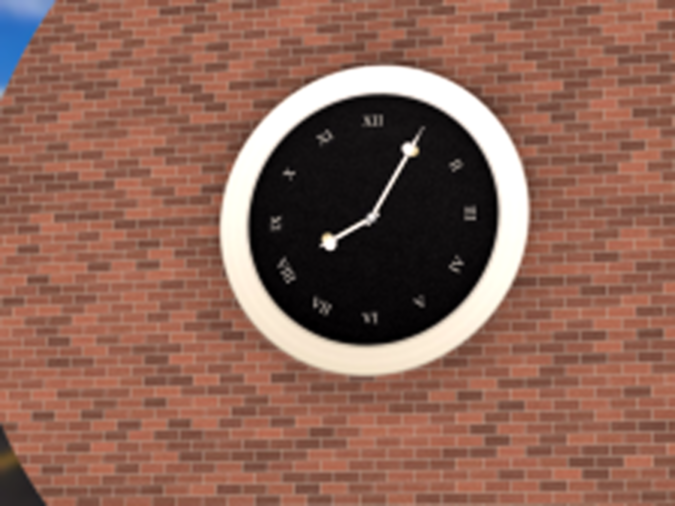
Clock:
{"hour": 8, "minute": 5}
